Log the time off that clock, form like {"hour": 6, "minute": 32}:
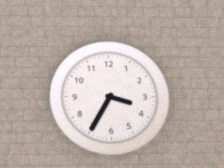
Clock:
{"hour": 3, "minute": 35}
